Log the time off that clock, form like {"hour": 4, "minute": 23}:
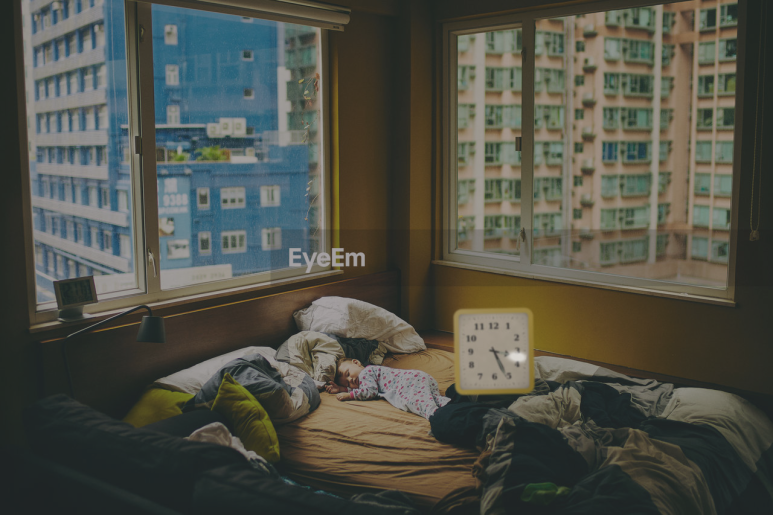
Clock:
{"hour": 3, "minute": 26}
